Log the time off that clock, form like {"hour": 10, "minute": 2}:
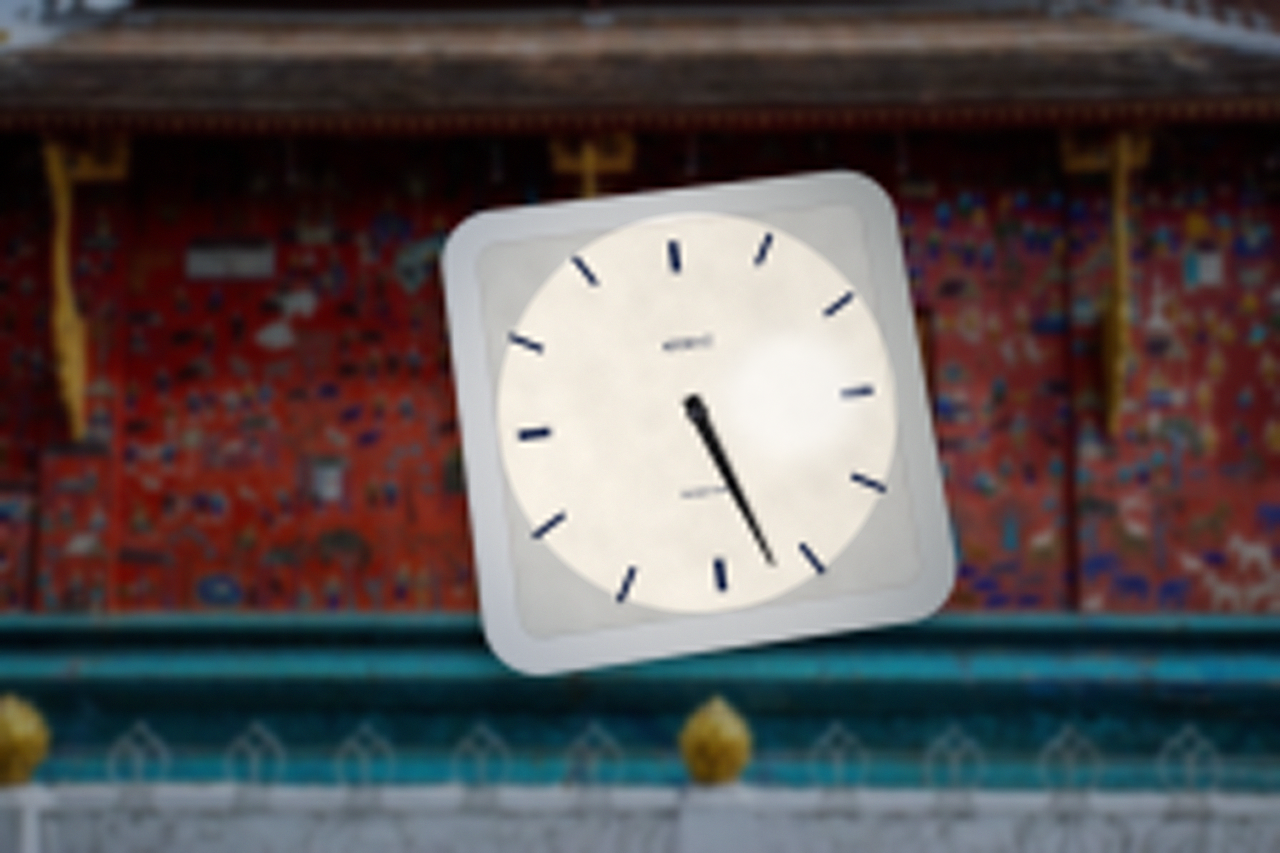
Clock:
{"hour": 5, "minute": 27}
